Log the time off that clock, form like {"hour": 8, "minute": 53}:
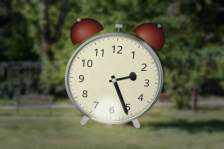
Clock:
{"hour": 2, "minute": 26}
